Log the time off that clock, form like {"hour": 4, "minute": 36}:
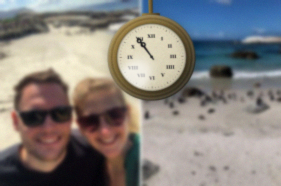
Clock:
{"hour": 10, "minute": 54}
